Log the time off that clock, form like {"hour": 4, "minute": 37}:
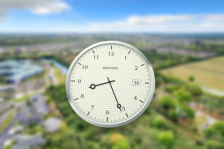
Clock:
{"hour": 8, "minute": 26}
